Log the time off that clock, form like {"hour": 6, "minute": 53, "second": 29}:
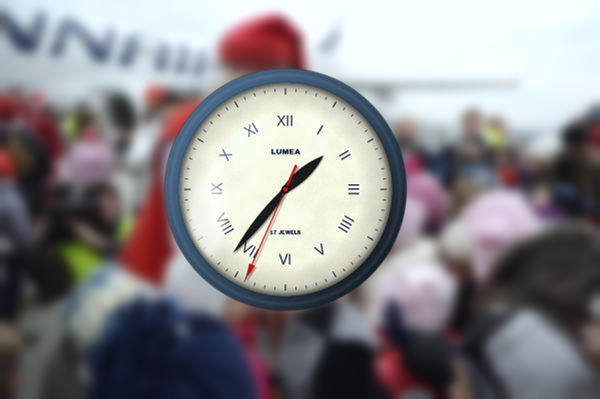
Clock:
{"hour": 1, "minute": 36, "second": 34}
